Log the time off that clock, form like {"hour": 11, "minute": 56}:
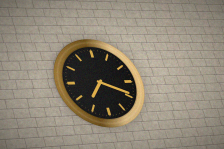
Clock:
{"hour": 7, "minute": 19}
